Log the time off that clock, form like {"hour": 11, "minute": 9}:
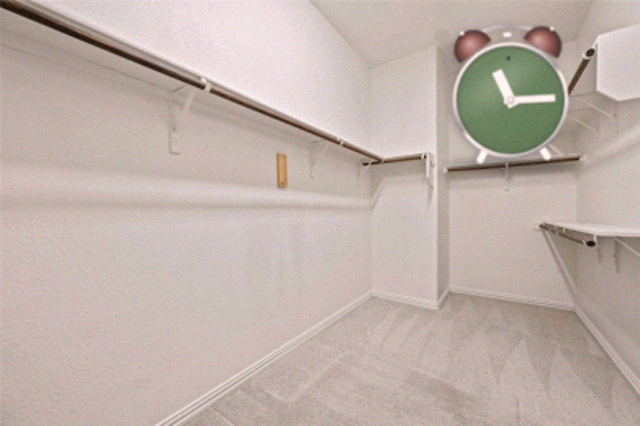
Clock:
{"hour": 11, "minute": 15}
